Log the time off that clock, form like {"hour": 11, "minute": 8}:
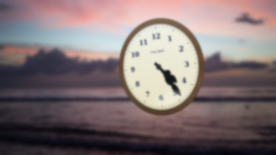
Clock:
{"hour": 4, "minute": 24}
